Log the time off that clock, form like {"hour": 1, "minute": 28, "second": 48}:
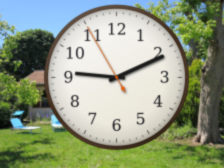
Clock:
{"hour": 9, "minute": 10, "second": 55}
